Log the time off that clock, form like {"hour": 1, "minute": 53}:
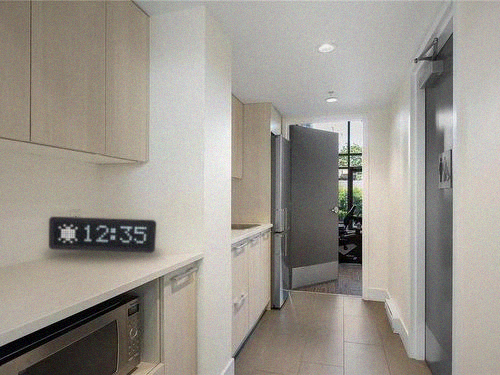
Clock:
{"hour": 12, "minute": 35}
